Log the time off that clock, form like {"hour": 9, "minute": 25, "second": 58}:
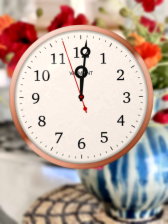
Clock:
{"hour": 12, "minute": 0, "second": 57}
